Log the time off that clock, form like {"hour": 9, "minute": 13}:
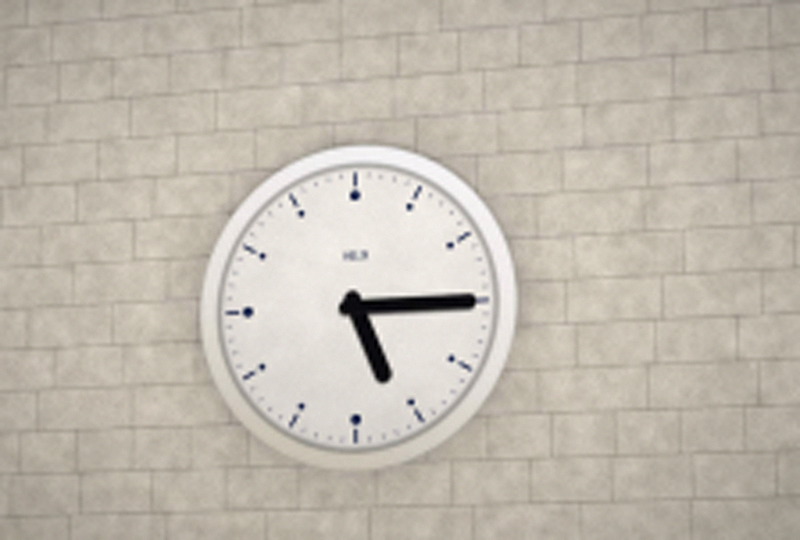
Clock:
{"hour": 5, "minute": 15}
